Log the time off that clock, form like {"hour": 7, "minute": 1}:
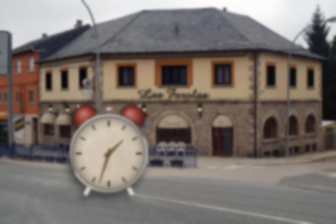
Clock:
{"hour": 1, "minute": 33}
